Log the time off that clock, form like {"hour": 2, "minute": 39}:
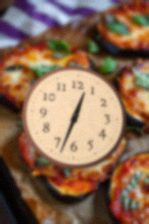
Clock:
{"hour": 12, "minute": 33}
